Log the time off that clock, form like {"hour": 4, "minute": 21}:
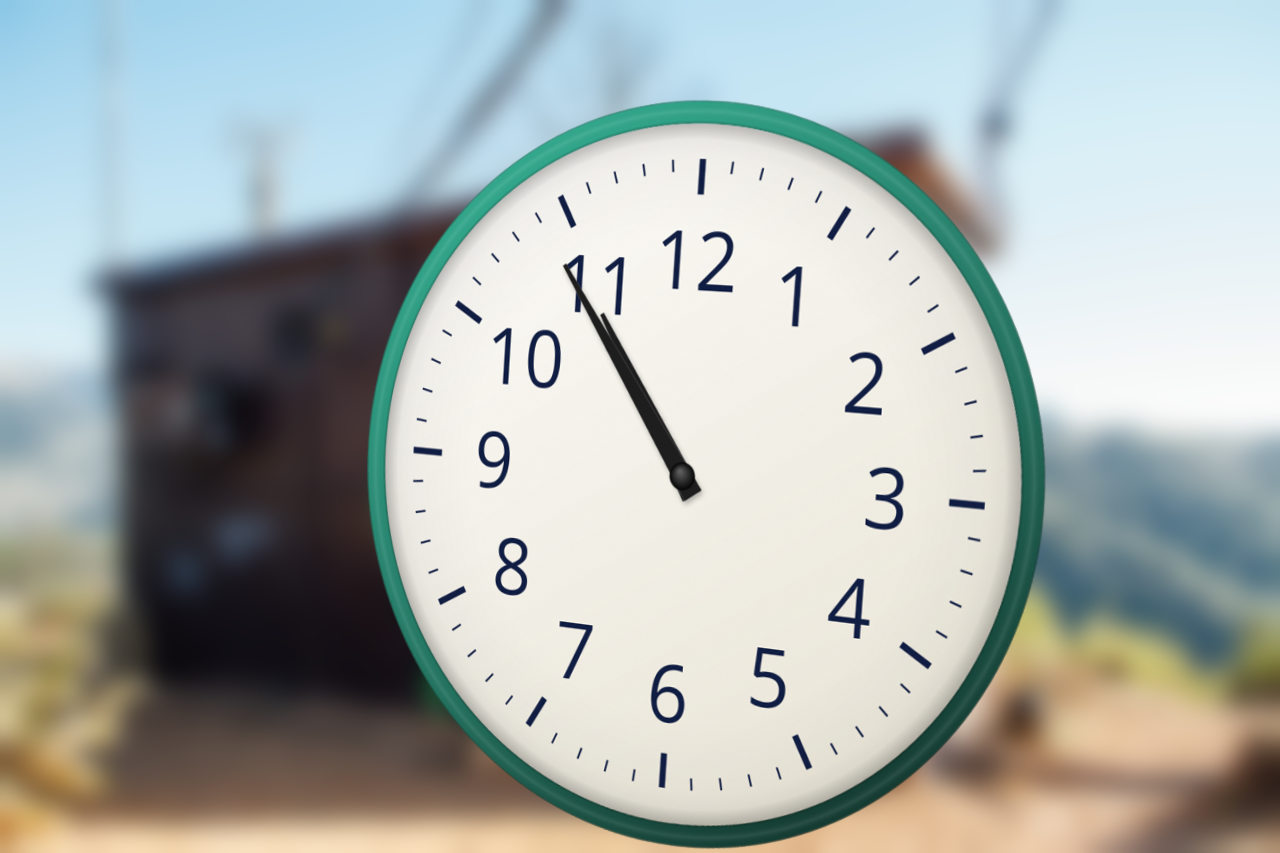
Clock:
{"hour": 10, "minute": 54}
